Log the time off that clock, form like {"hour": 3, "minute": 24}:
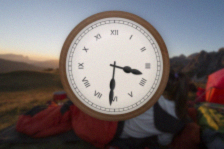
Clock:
{"hour": 3, "minute": 31}
